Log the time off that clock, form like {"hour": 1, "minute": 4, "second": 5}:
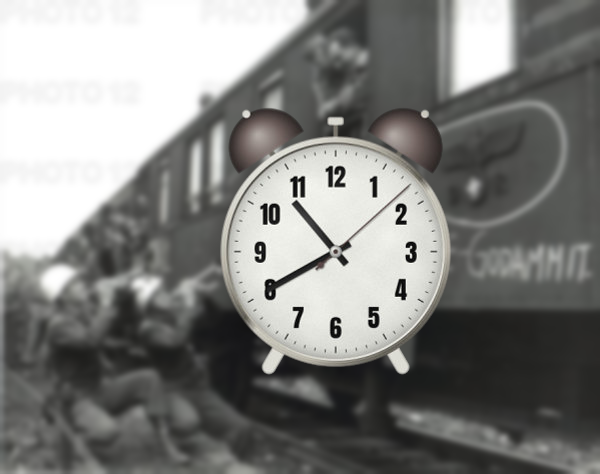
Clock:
{"hour": 10, "minute": 40, "second": 8}
